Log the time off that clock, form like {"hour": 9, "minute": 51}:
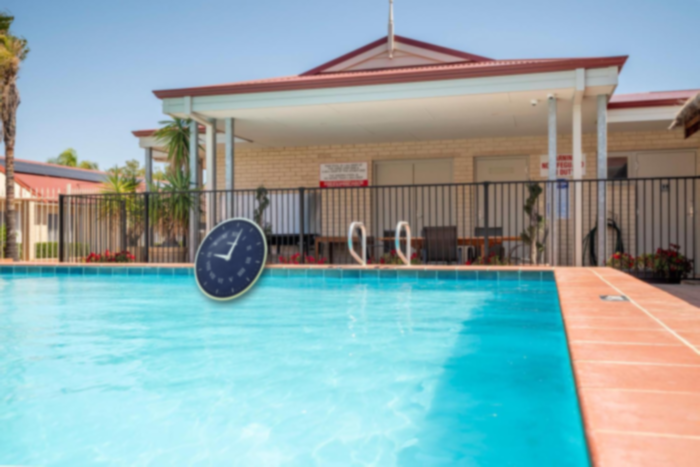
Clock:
{"hour": 9, "minute": 2}
